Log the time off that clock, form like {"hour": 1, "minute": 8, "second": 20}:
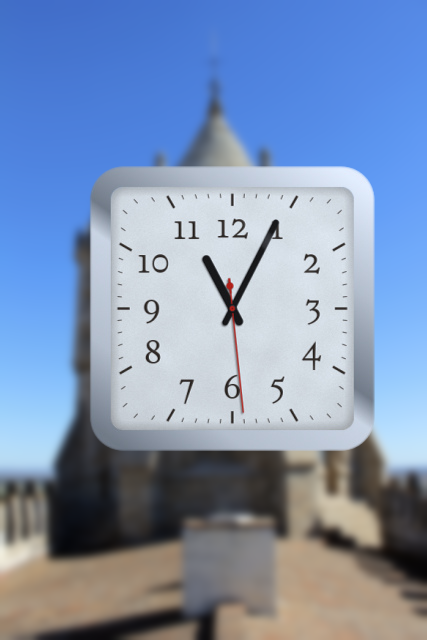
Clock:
{"hour": 11, "minute": 4, "second": 29}
